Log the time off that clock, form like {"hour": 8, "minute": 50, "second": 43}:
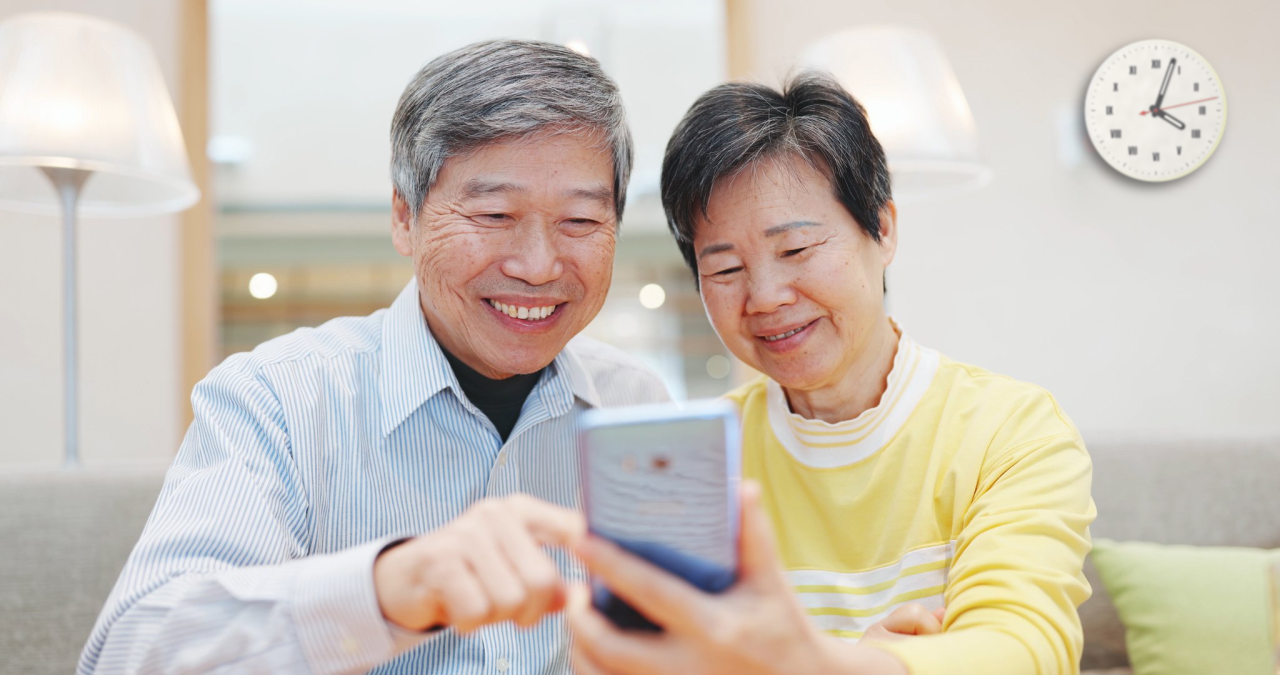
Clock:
{"hour": 4, "minute": 3, "second": 13}
